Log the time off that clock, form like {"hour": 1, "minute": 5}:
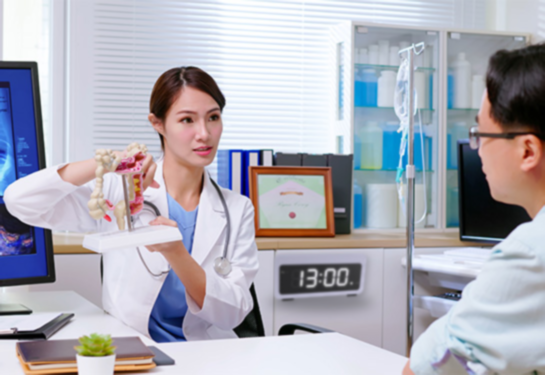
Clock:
{"hour": 13, "minute": 0}
